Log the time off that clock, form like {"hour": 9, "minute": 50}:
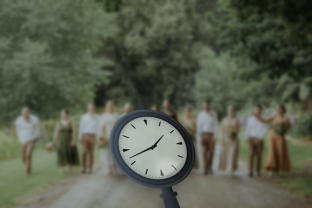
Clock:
{"hour": 1, "minute": 42}
